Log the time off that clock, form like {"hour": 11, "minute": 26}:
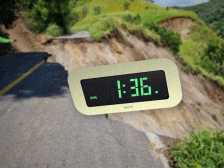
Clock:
{"hour": 1, "minute": 36}
